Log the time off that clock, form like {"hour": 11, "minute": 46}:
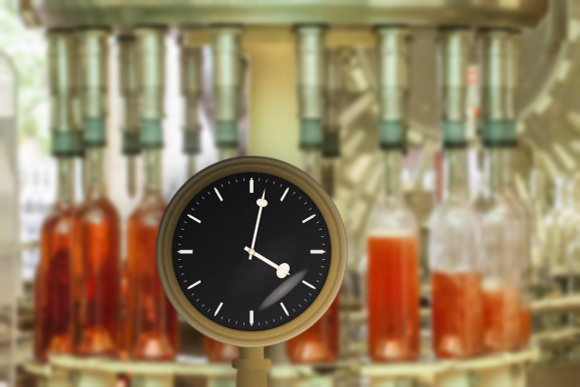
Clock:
{"hour": 4, "minute": 2}
